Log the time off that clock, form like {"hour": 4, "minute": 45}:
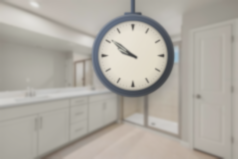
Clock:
{"hour": 9, "minute": 51}
